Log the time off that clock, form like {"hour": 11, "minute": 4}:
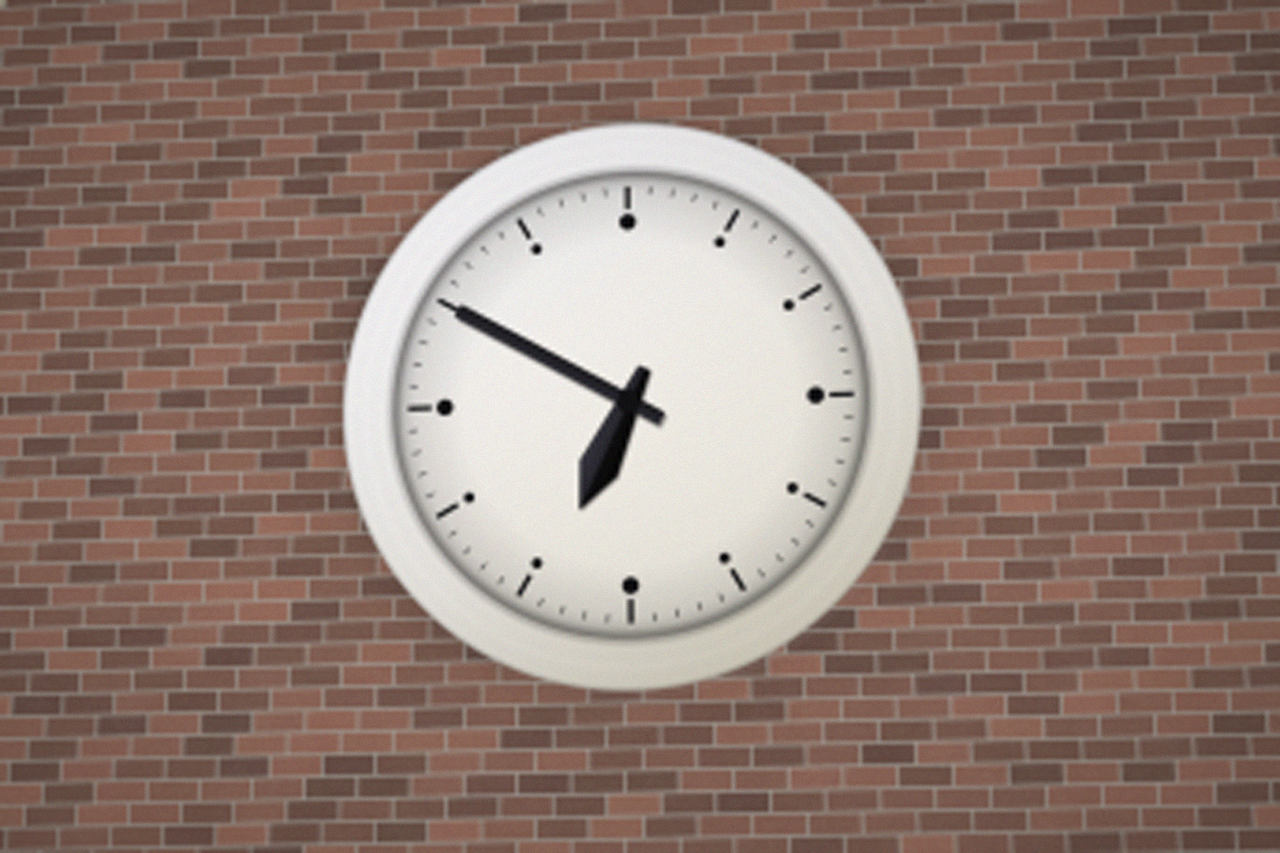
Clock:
{"hour": 6, "minute": 50}
